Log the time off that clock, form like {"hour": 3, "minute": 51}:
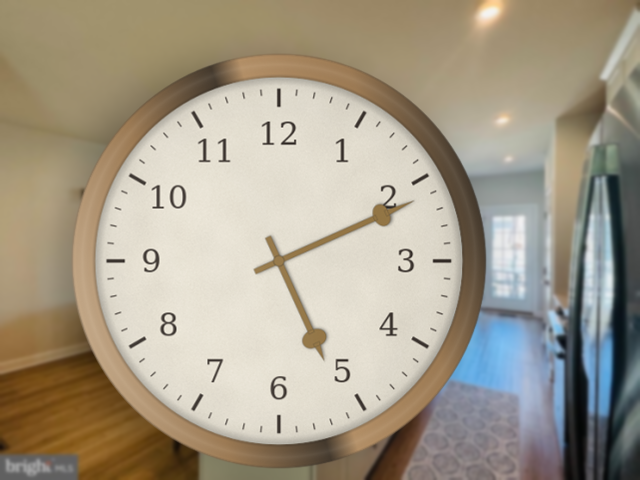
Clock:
{"hour": 5, "minute": 11}
